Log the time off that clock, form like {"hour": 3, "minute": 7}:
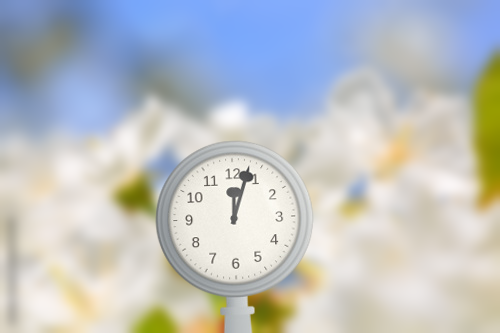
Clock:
{"hour": 12, "minute": 3}
